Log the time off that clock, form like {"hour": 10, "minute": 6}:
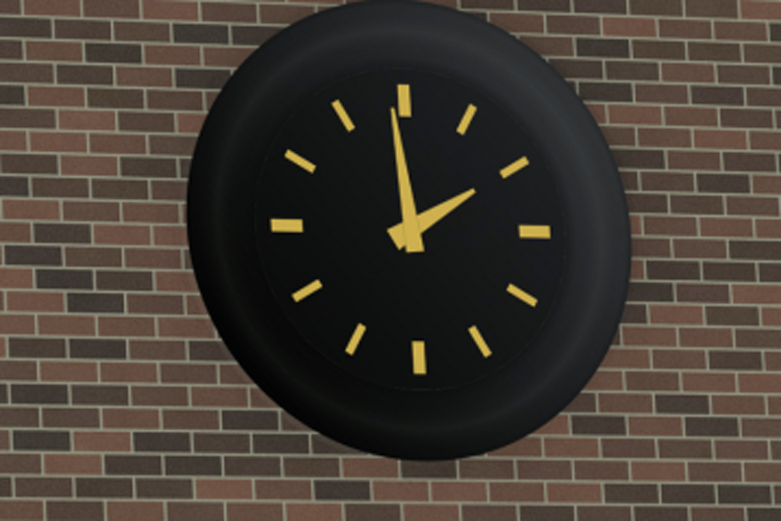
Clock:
{"hour": 1, "minute": 59}
